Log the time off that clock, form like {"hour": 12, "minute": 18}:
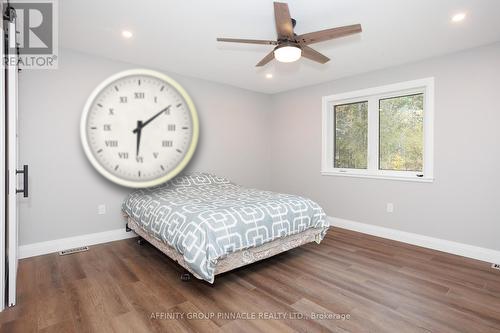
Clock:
{"hour": 6, "minute": 9}
